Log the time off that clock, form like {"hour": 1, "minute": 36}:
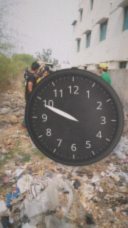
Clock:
{"hour": 9, "minute": 49}
